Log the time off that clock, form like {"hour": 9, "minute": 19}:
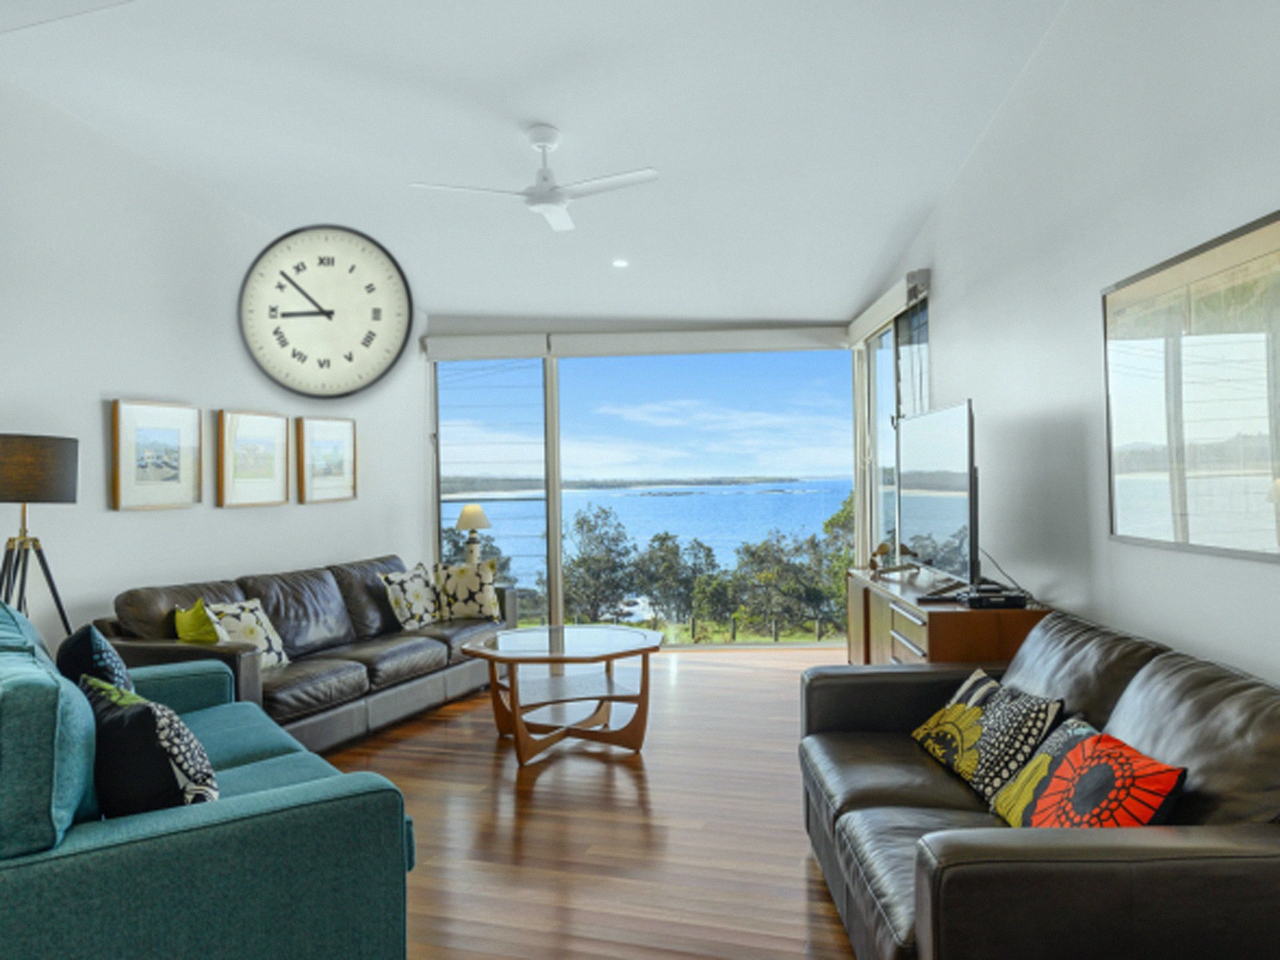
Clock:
{"hour": 8, "minute": 52}
